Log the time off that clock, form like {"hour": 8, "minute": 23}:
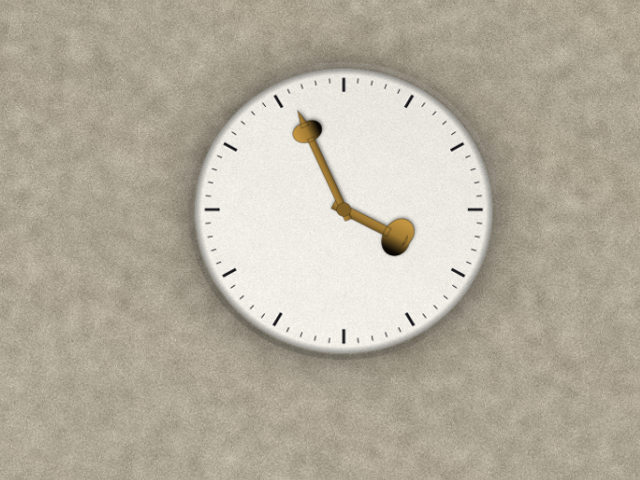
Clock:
{"hour": 3, "minute": 56}
